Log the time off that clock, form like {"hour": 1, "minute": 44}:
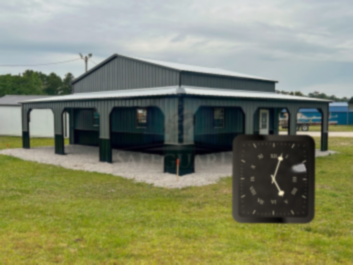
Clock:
{"hour": 5, "minute": 3}
